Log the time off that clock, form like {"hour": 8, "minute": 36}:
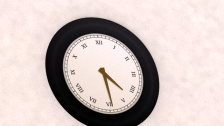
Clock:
{"hour": 4, "minute": 29}
